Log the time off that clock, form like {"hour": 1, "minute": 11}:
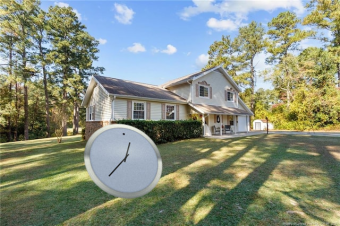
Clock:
{"hour": 12, "minute": 37}
